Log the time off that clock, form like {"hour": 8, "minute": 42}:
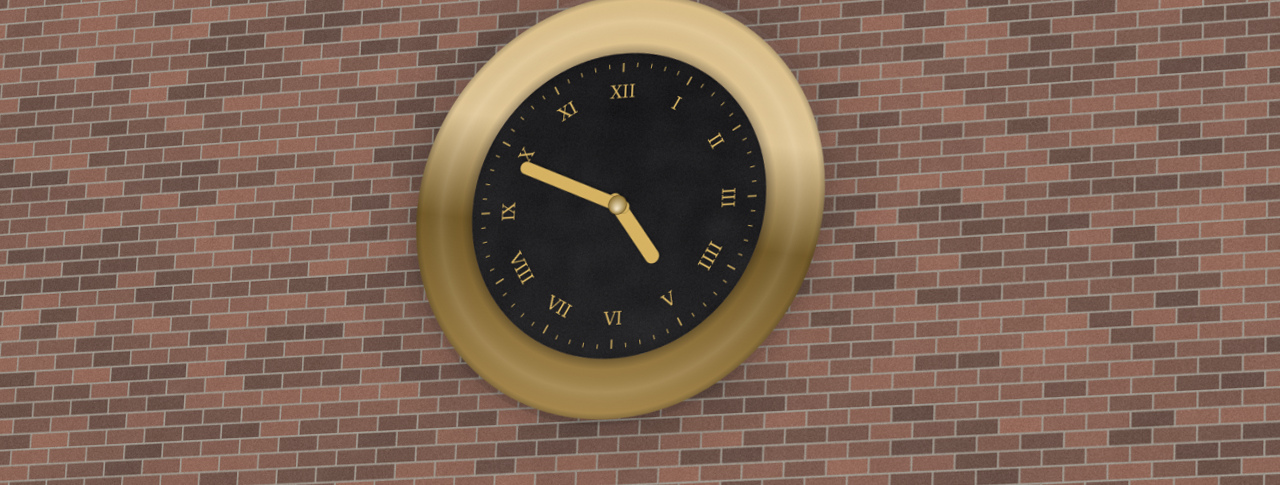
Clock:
{"hour": 4, "minute": 49}
